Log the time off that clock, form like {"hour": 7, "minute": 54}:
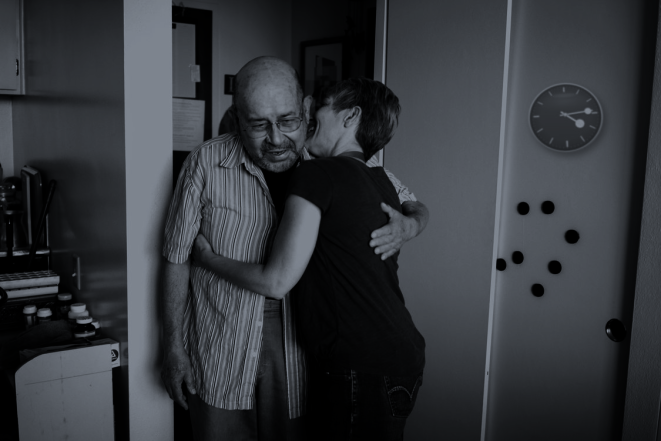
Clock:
{"hour": 4, "minute": 14}
